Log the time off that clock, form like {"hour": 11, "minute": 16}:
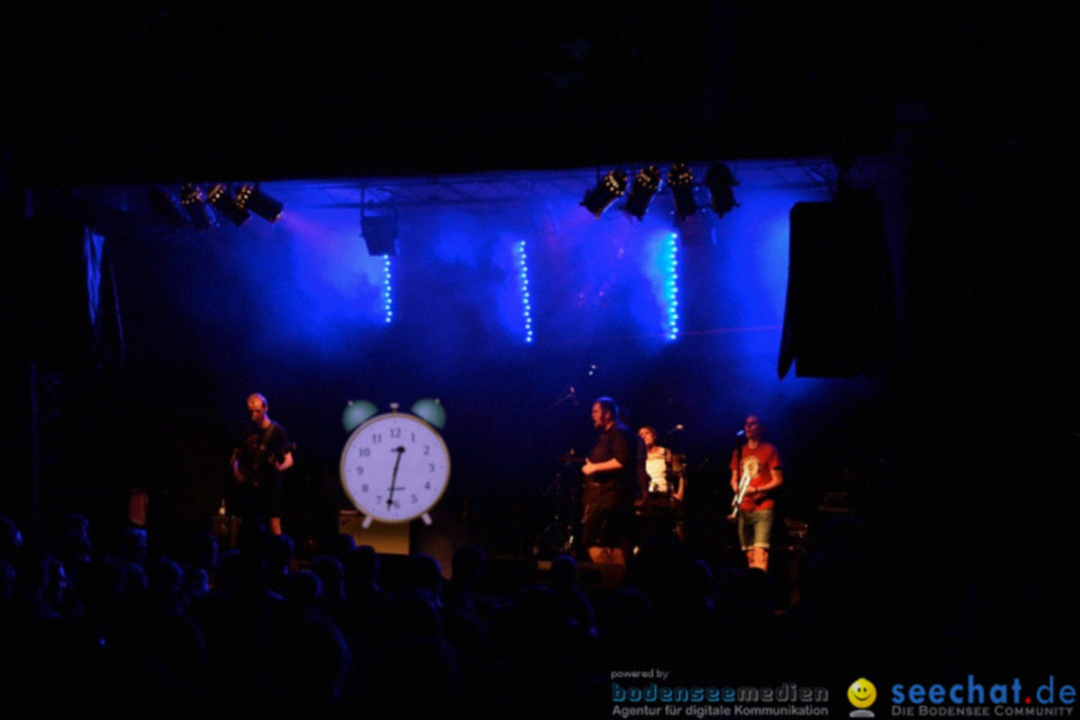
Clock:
{"hour": 12, "minute": 32}
